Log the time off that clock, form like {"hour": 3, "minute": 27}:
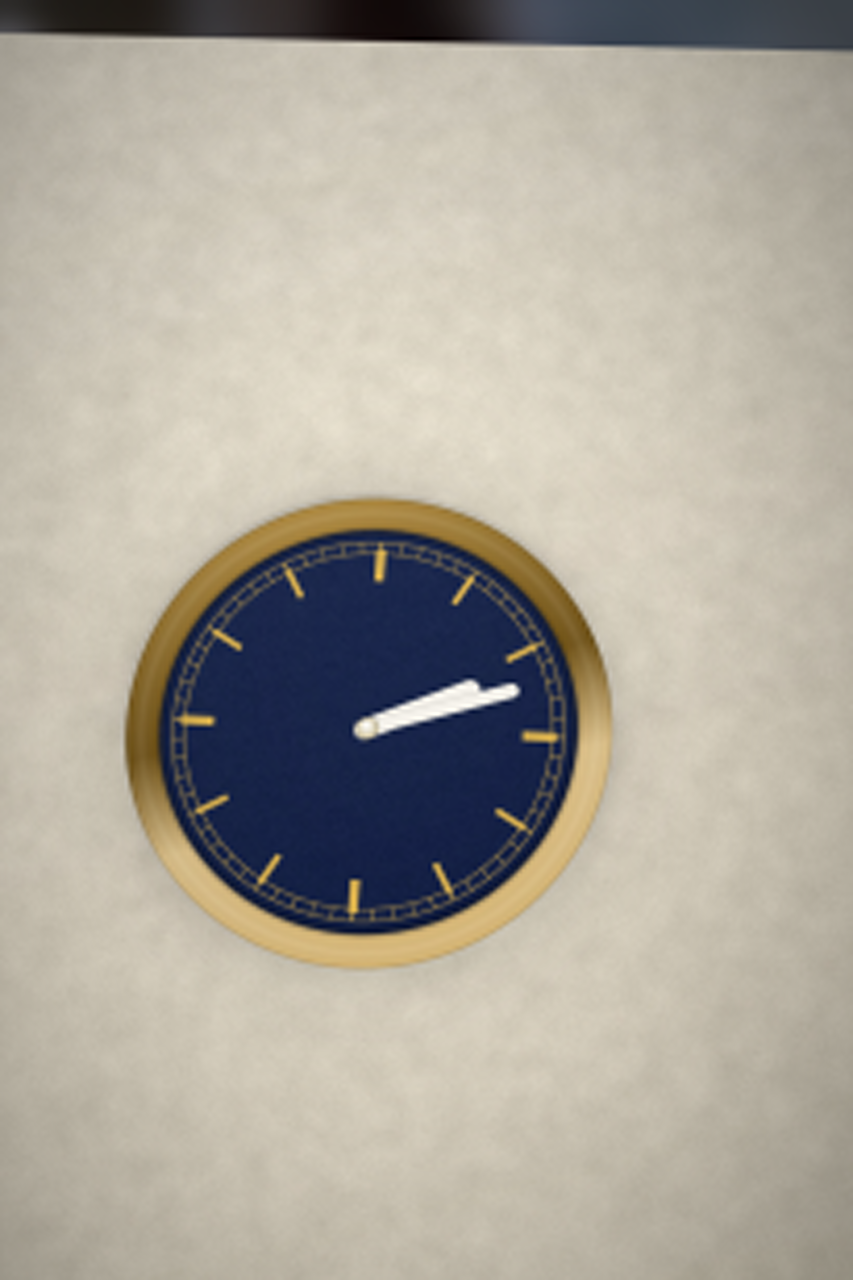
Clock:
{"hour": 2, "minute": 12}
